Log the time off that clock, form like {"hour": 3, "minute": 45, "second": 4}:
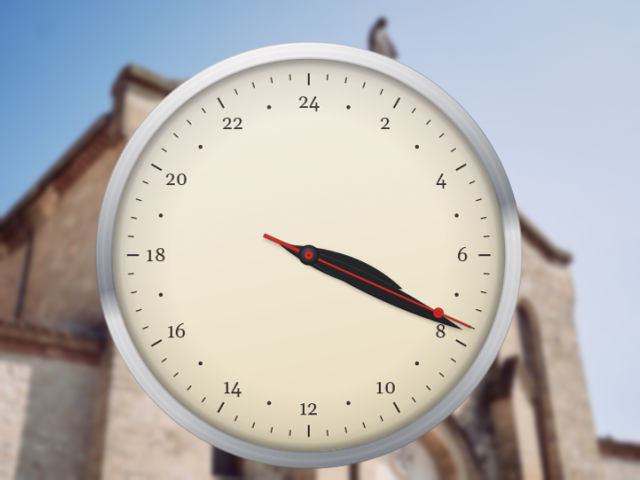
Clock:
{"hour": 7, "minute": 19, "second": 19}
